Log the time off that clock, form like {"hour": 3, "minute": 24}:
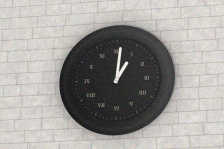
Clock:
{"hour": 1, "minute": 1}
